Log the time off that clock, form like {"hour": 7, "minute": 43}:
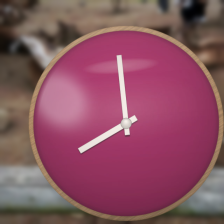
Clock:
{"hour": 7, "minute": 59}
